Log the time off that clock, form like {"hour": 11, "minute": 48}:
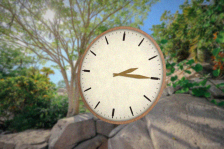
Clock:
{"hour": 2, "minute": 15}
